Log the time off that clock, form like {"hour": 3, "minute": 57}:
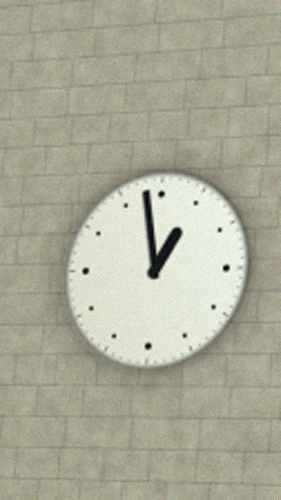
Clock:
{"hour": 12, "minute": 58}
